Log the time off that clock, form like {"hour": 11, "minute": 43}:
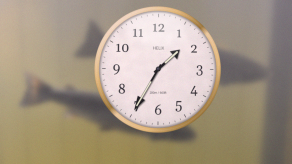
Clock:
{"hour": 1, "minute": 35}
